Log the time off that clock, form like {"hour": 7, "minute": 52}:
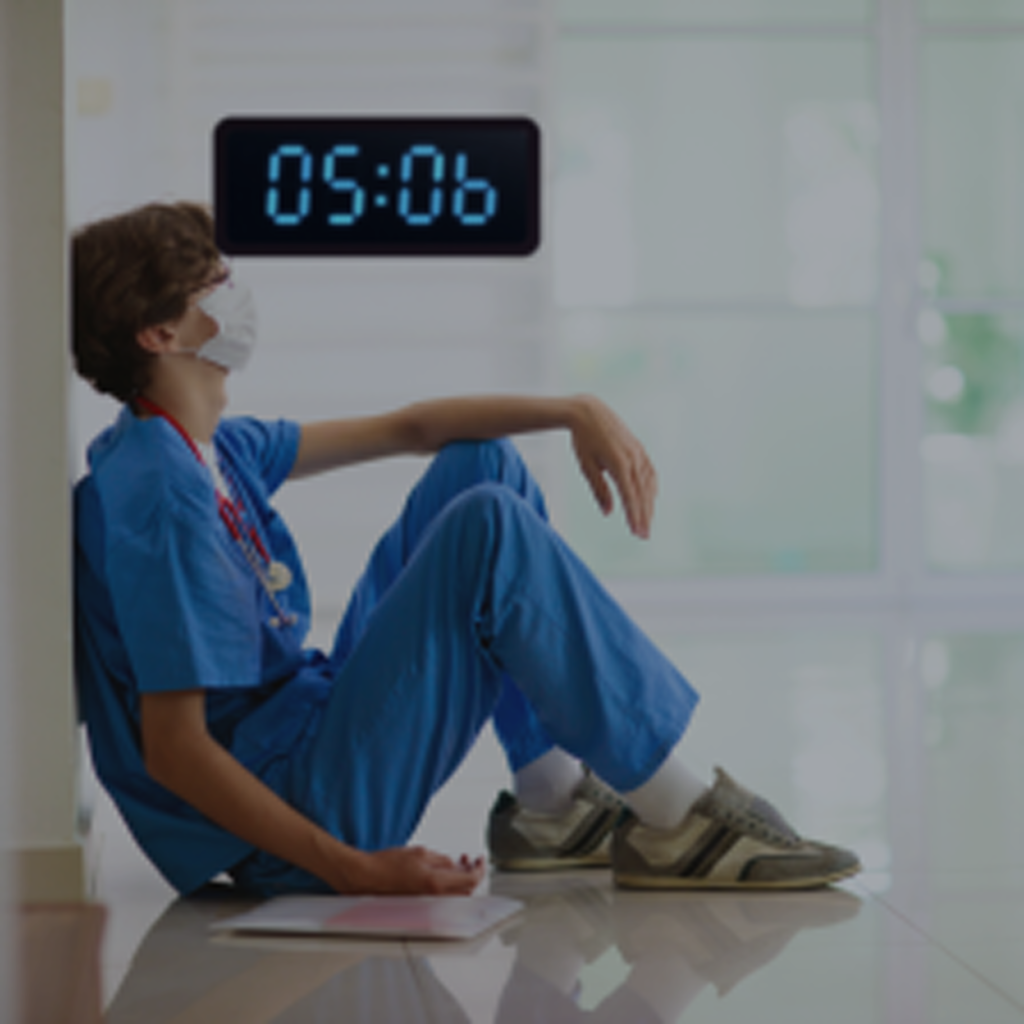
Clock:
{"hour": 5, "minute": 6}
